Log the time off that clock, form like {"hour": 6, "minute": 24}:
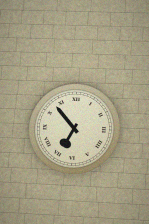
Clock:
{"hour": 6, "minute": 53}
